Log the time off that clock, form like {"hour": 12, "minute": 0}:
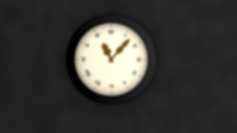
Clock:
{"hour": 11, "minute": 7}
